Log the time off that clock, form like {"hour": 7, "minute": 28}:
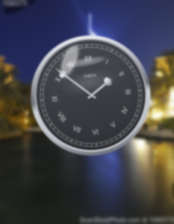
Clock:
{"hour": 1, "minute": 52}
